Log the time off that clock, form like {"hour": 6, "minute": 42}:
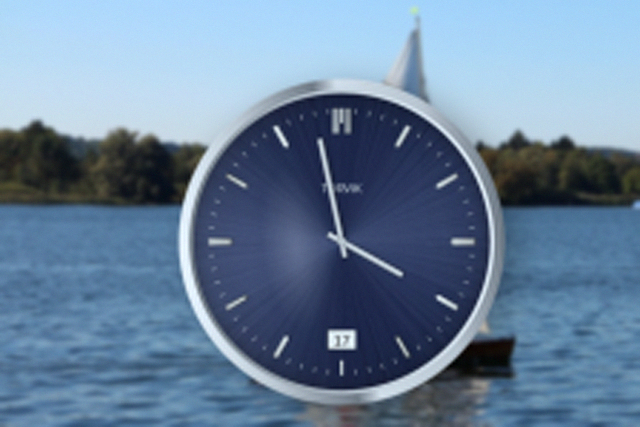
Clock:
{"hour": 3, "minute": 58}
